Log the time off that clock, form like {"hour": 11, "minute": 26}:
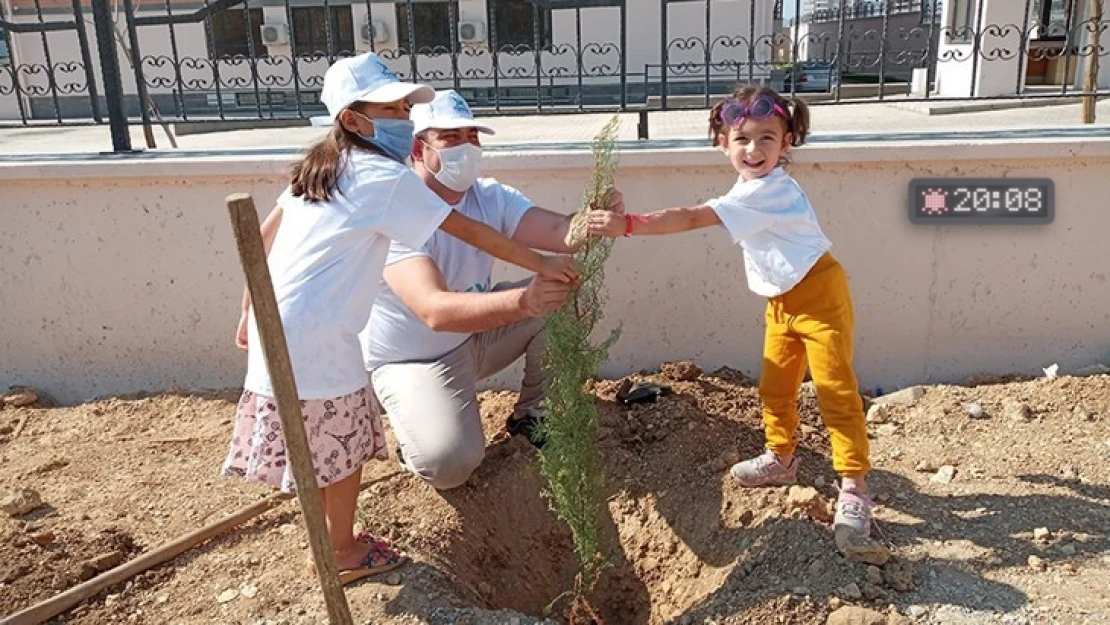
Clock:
{"hour": 20, "minute": 8}
